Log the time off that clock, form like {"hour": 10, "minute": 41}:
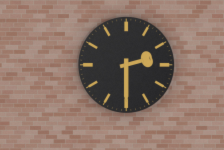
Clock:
{"hour": 2, "minute": 30}
